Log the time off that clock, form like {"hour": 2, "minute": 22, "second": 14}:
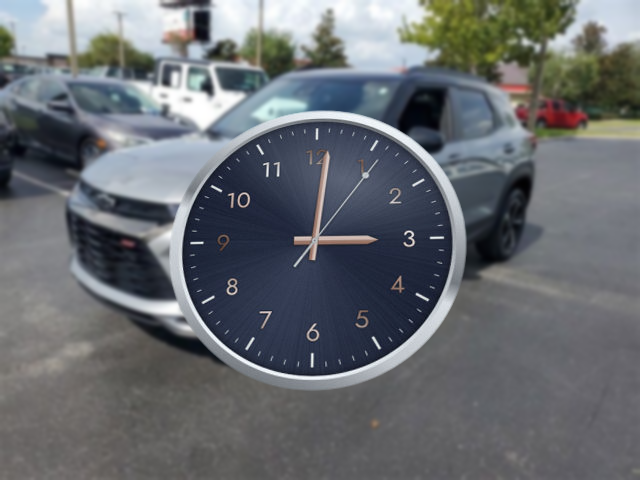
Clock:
{"hour": 3, "minute": 1, "second": 6}
